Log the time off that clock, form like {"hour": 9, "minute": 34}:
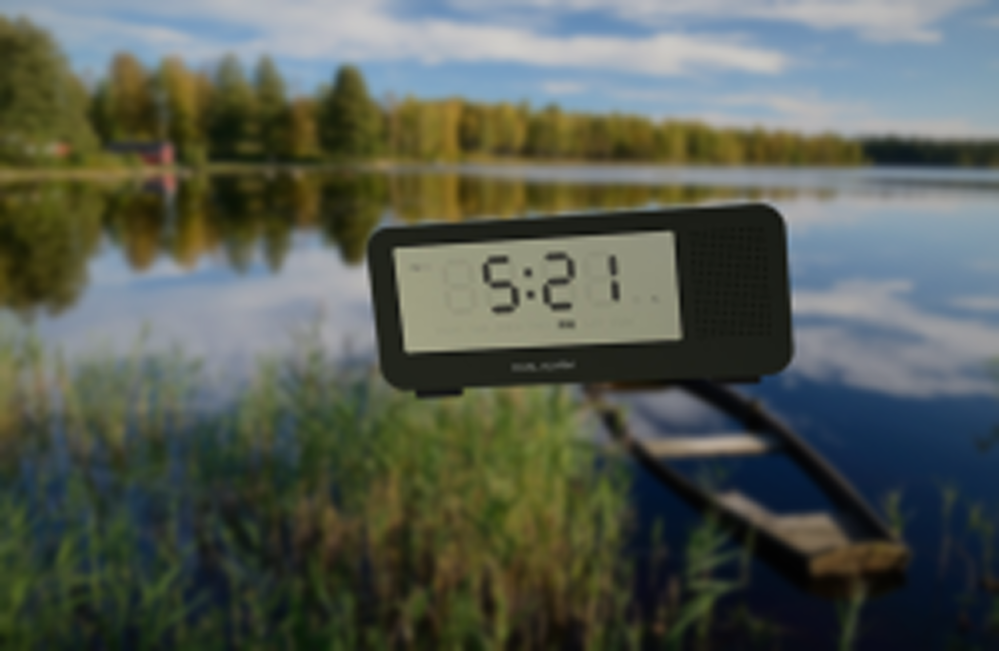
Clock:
{"hour": 5, "minute": 21}
